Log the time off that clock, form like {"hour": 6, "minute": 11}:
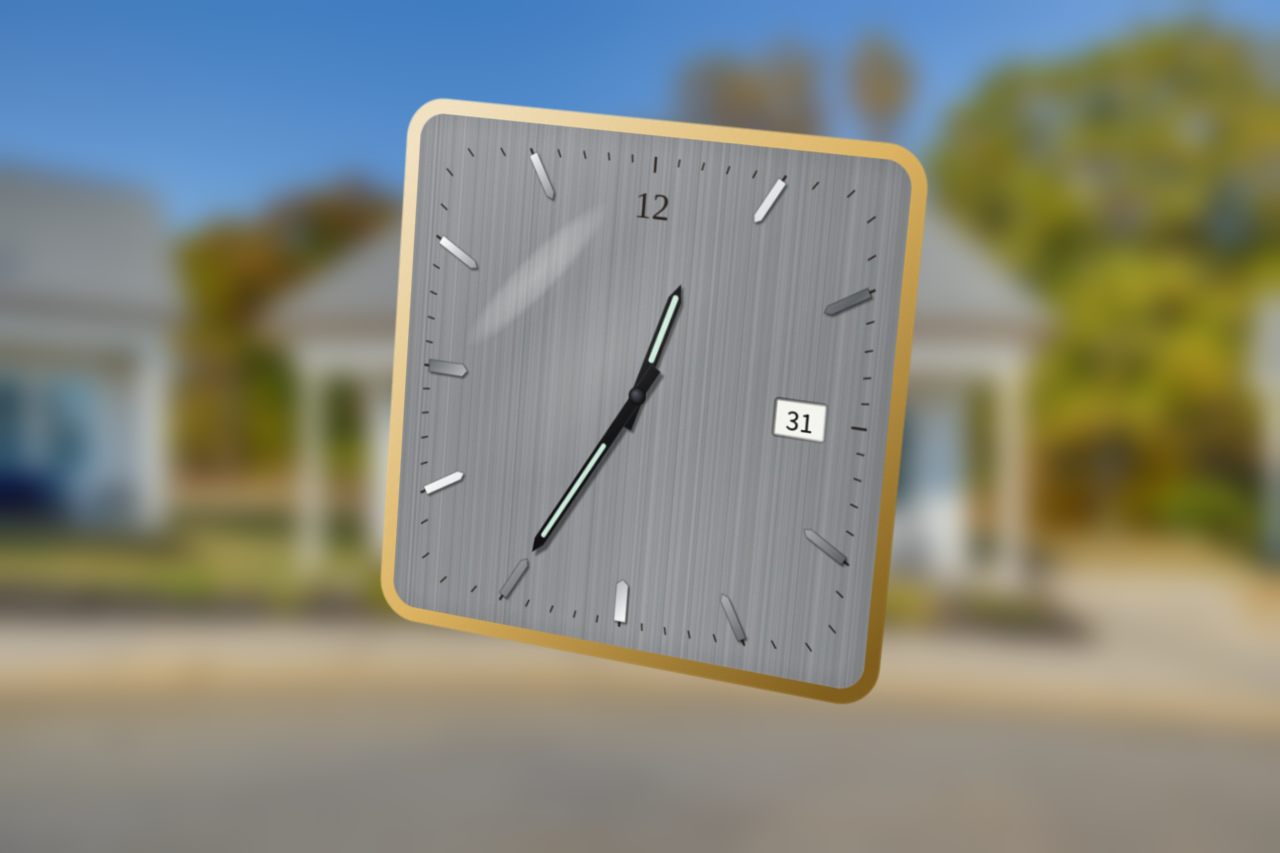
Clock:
{"hour": 12, "minute": 35}
